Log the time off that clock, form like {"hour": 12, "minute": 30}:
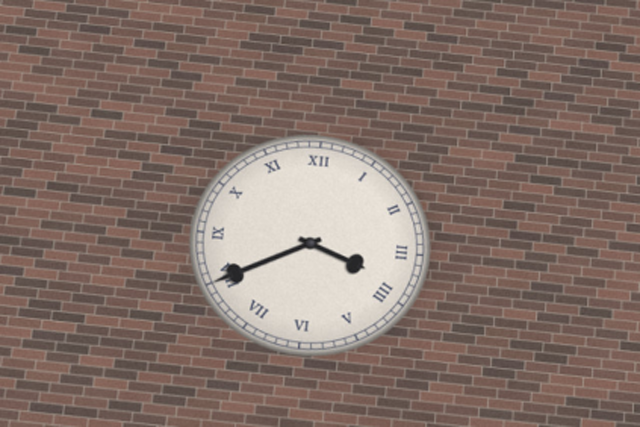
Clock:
{"hour": 3, "minute": 40}
